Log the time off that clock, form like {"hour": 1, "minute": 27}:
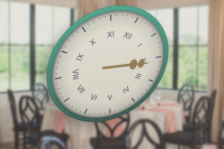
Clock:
{"hour": 2, "minute": 11}
